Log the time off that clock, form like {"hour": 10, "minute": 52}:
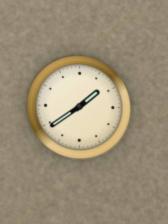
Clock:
{"hour": 1, "minute": 39}
